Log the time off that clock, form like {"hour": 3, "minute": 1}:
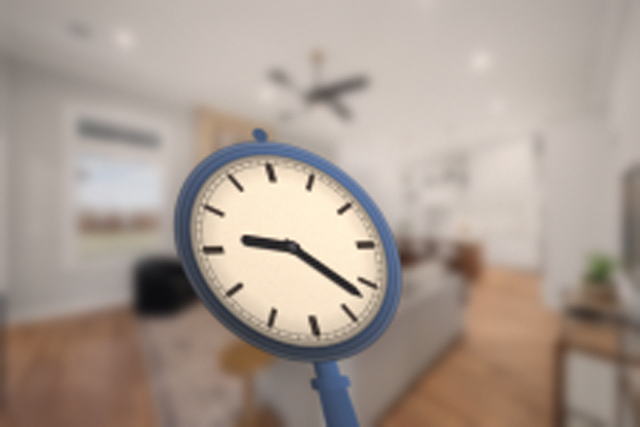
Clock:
{"hour": 9, "minute": 22}
